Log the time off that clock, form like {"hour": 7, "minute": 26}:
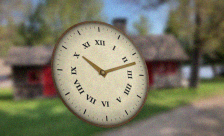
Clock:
{"hour": 10, "minute": 12}
